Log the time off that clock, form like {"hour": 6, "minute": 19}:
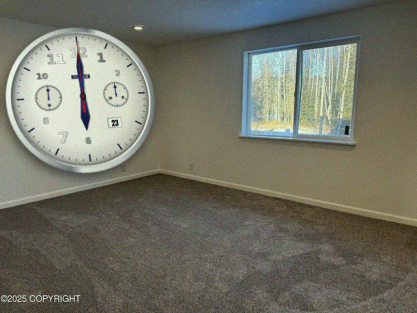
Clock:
{"hour": 6, "minute": 0}
